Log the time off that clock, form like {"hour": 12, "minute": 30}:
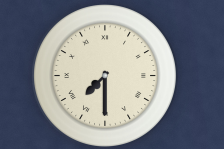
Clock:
{"hour": 7, "minute": 30}
